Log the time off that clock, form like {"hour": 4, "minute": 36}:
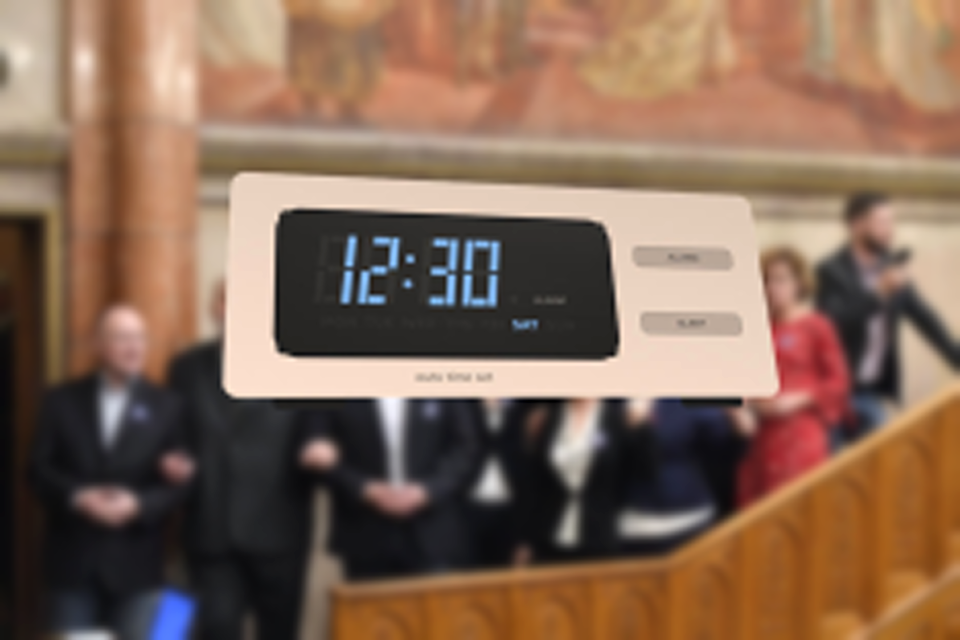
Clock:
{"hour": 12, "minute": 30}
